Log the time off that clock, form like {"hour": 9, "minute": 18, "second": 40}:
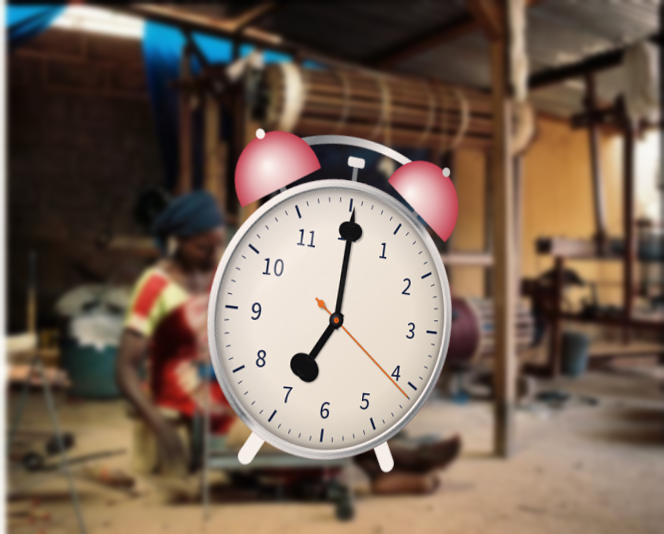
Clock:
{"hour": 7, "minute": 0, "second": 21}
